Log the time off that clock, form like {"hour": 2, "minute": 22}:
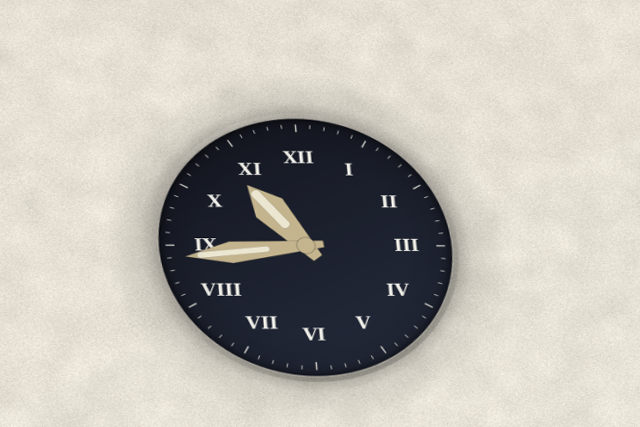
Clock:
{"hour": 10, "minute": 44}
